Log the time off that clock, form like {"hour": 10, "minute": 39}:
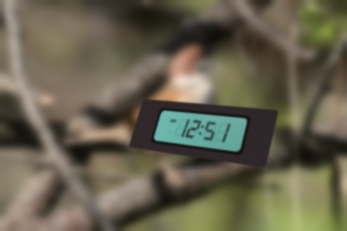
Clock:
{"hour": 12, "minute": 51}
